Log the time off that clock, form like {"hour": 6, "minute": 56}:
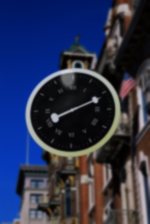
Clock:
{"hour": 8, "minute": 11}
